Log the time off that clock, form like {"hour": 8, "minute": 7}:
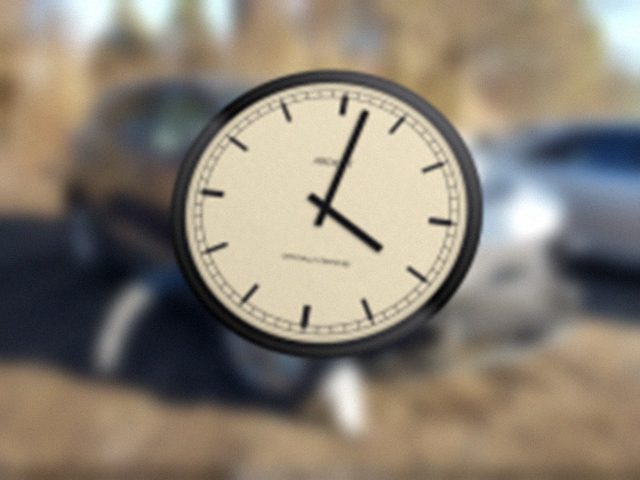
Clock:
{"hour": 4, "minute": 2}
